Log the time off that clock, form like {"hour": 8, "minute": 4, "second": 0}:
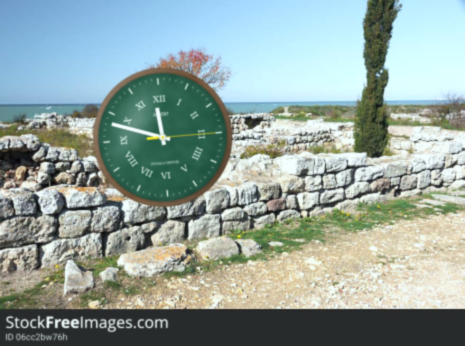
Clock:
{"hour": 11, "minute": 48, "second": 15}
